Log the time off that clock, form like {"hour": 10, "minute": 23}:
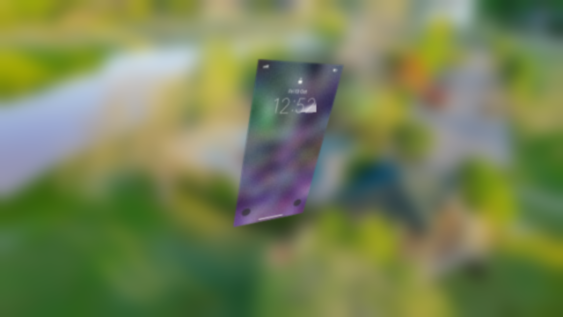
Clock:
{"hour": 12, "minute": 52}
